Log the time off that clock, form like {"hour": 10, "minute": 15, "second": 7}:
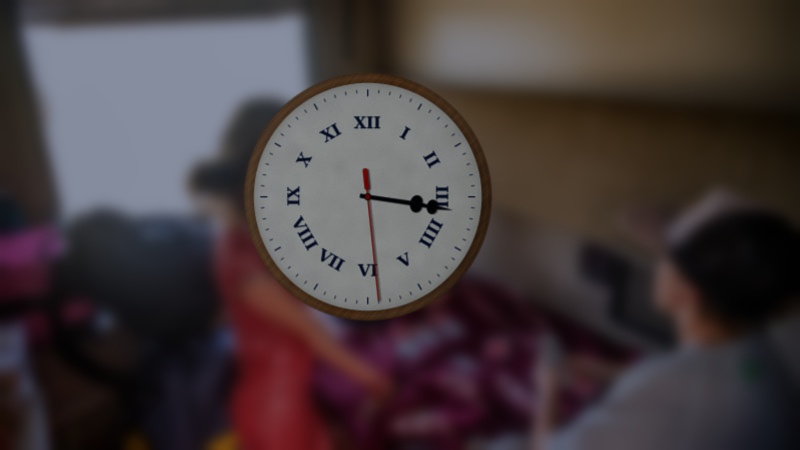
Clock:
{"hour": 3, "minute": 16, "second": 29}
